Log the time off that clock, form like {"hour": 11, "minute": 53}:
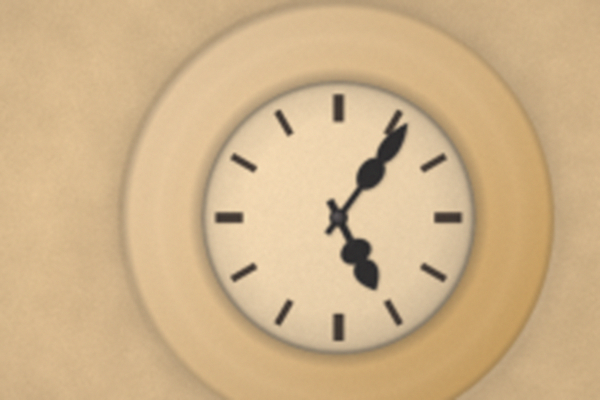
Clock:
{"hour": 5, "minute": 6}
